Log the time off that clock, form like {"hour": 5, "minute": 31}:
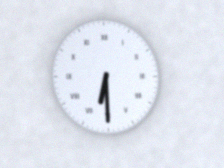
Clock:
{"hour": 6, "minute": 30}
